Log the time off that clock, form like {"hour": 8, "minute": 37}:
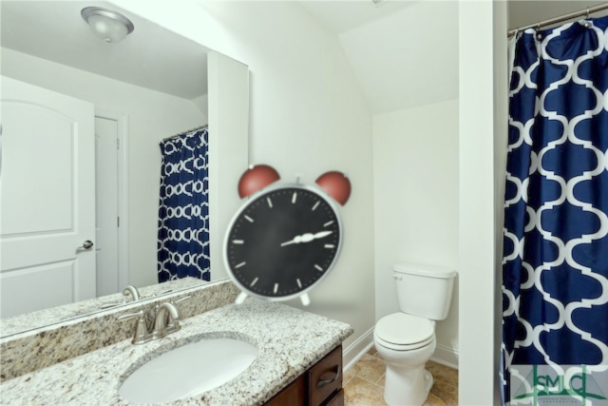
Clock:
{"hour": 2, "minute": 12}
